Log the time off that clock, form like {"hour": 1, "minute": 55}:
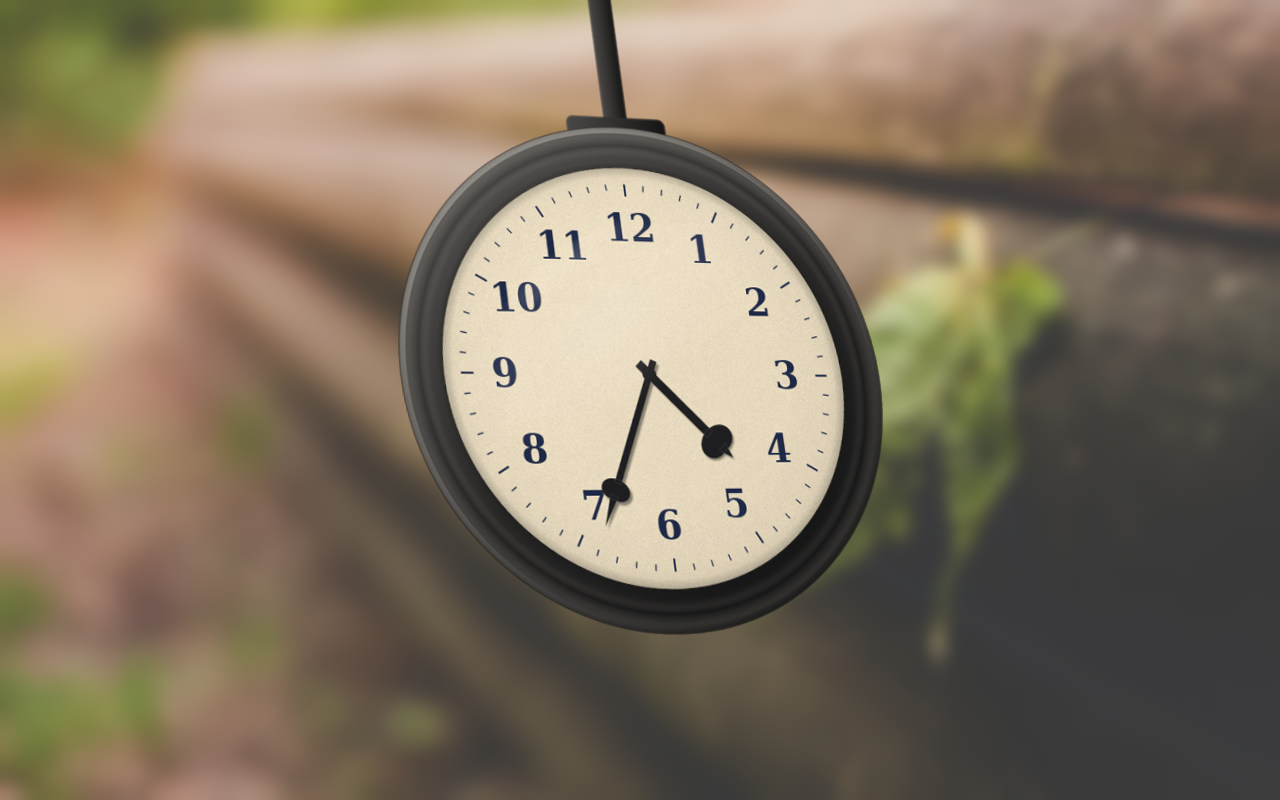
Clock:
{"hour": 4, "minute": 34}
